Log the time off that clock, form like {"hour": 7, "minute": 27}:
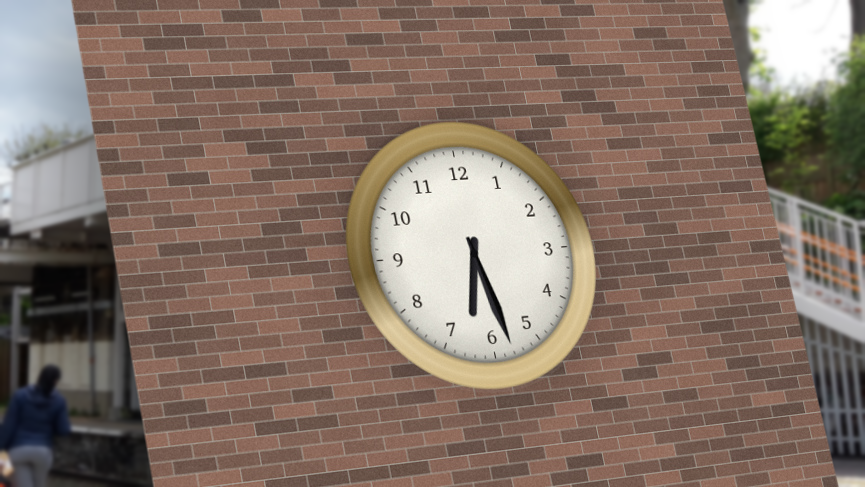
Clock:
{"hour": 6, "minute": 28}
